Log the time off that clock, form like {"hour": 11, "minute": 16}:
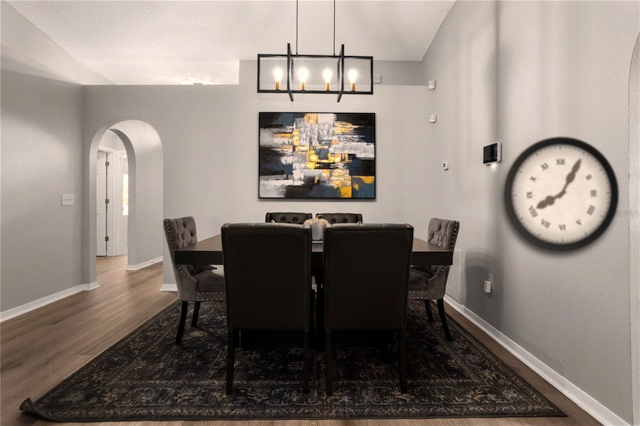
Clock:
{"hour": 8, "minute": 5}
